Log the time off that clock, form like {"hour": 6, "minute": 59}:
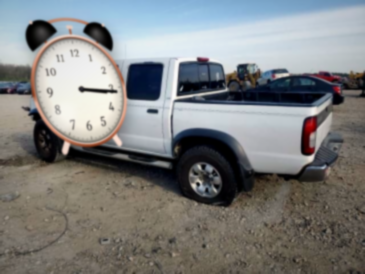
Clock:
{"hour": 3, "minute": 16}
